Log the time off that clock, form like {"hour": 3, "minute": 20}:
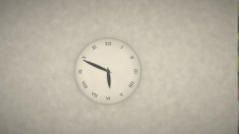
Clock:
{"hour": 5, "minute": 49}
